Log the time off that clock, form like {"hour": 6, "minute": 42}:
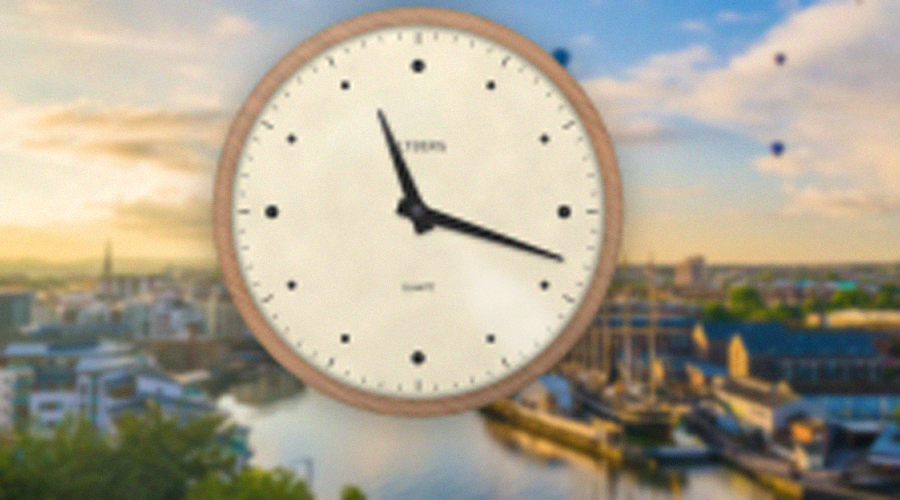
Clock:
{"hour": 11, "minute": 18}
